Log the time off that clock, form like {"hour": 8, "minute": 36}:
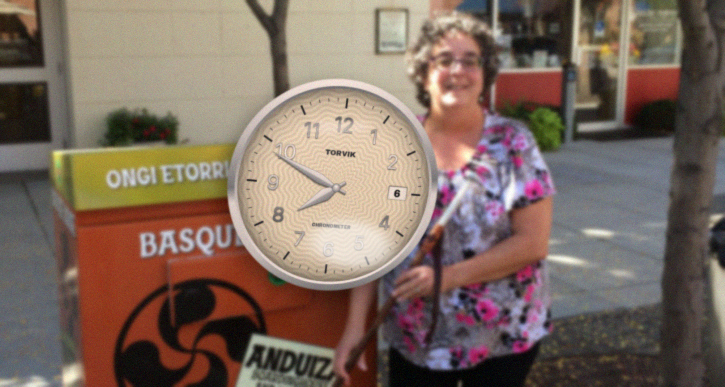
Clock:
{"hour": 7, "minute": 49}
